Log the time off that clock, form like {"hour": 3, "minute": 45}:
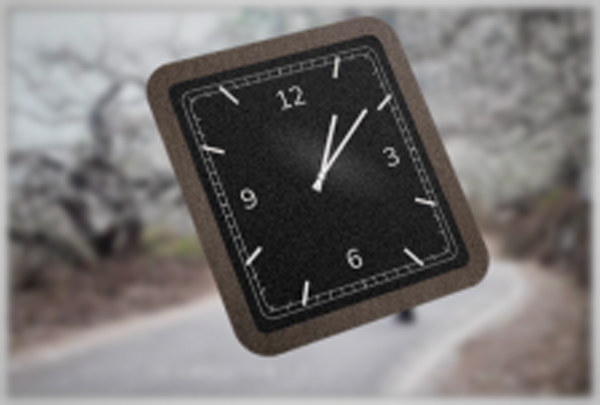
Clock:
{"hour": 1, "minute": 9}
